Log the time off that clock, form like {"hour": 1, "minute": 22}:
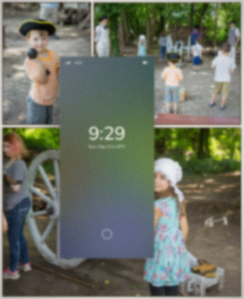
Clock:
{"hour": 9, "minute": 29}
